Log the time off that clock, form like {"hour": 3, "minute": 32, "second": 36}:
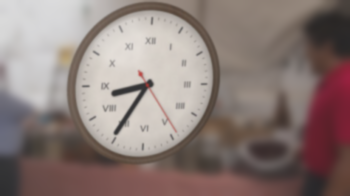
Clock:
{"hour": 8, "minute": 35, "second": 24}
